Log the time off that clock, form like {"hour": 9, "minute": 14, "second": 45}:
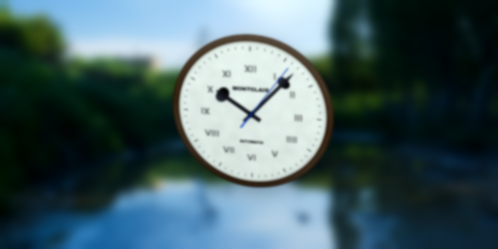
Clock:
{"hour": 10, "minute": 7, "second": 6}
